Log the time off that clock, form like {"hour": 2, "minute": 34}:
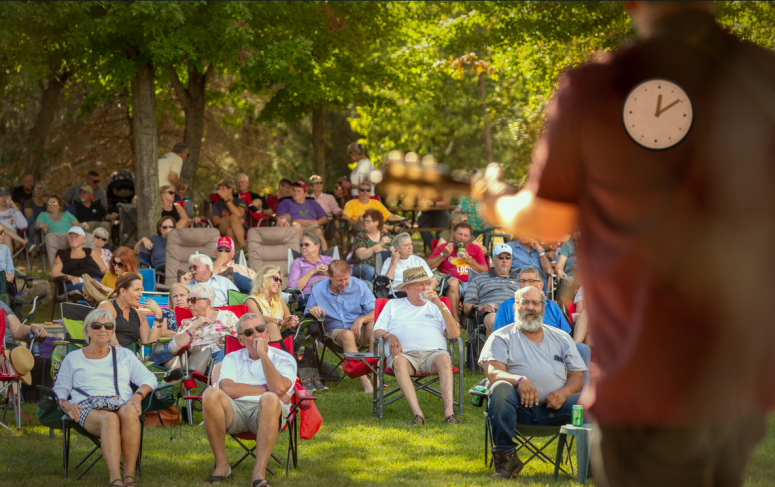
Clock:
{"hour": 12, "minute": 9}
